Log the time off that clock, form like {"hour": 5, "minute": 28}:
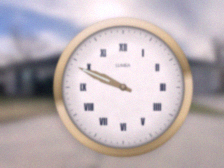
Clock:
{"hour": 9, "minute": 49}
